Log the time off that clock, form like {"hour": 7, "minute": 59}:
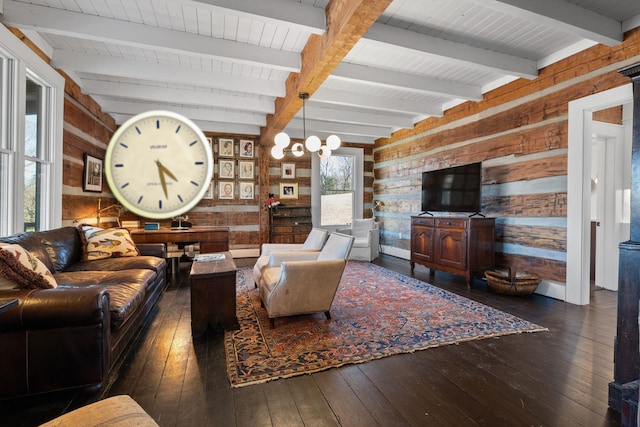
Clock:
{"hour": 4, "minute": 28}
